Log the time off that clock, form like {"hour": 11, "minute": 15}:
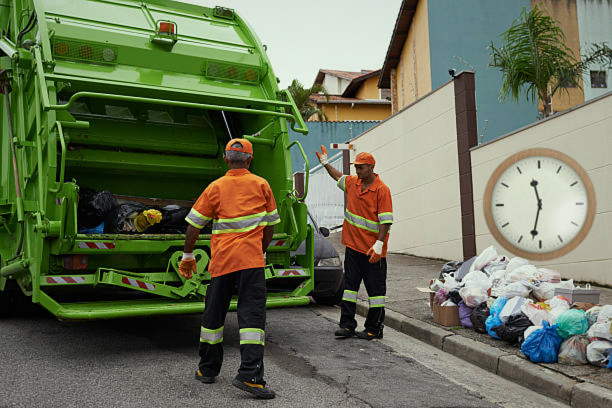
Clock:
{"hour": 11, "minute": 32}
